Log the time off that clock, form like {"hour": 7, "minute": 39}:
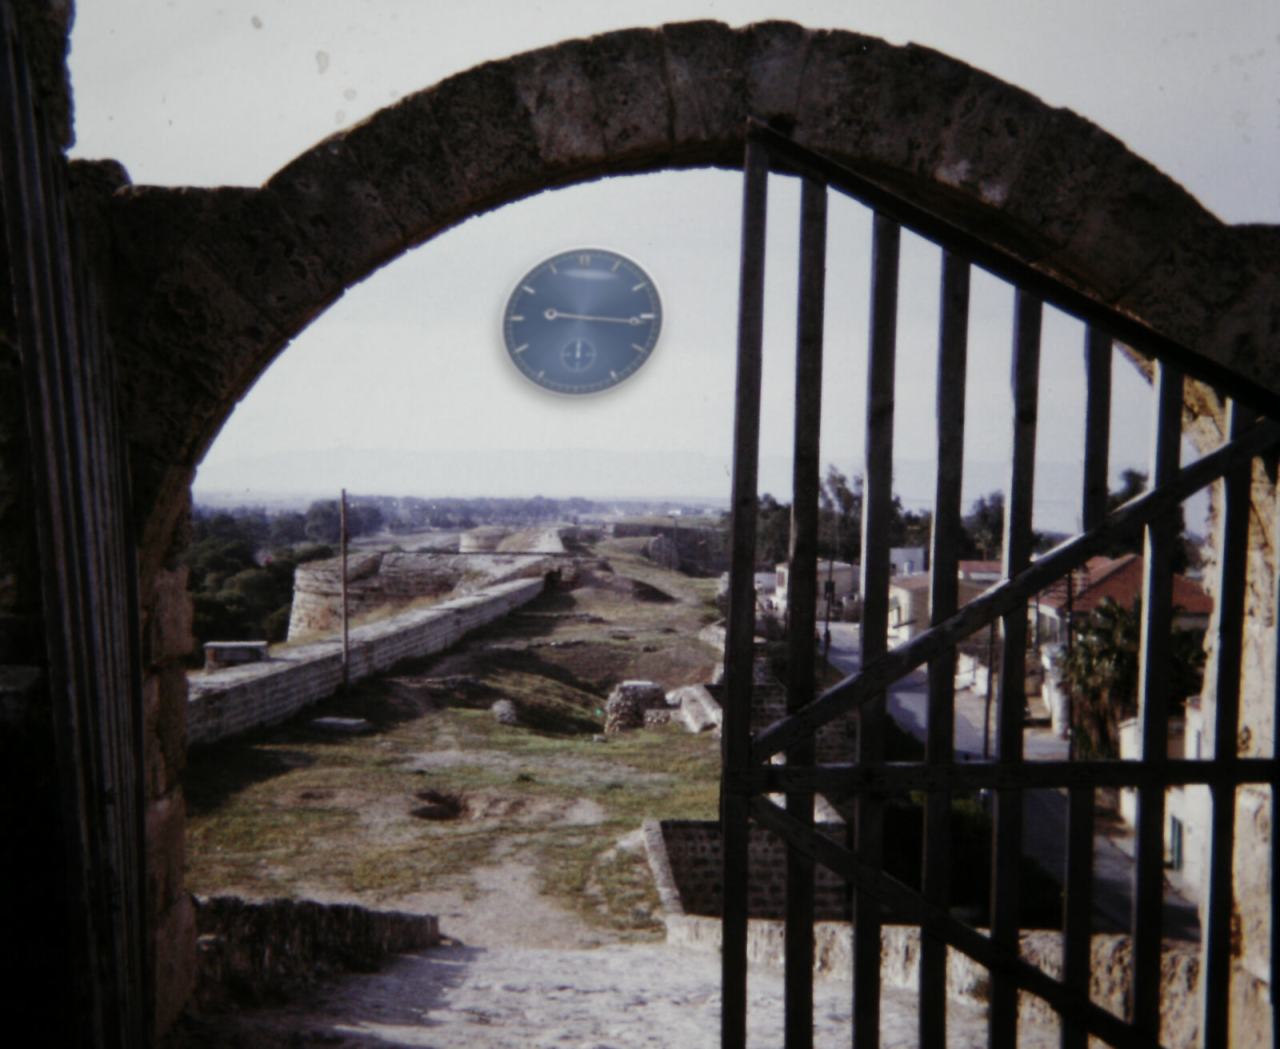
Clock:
{"hour": 9, "minute": 16}
